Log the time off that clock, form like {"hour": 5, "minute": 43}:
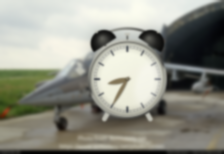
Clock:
{"hour": 8, "minute": 35}
